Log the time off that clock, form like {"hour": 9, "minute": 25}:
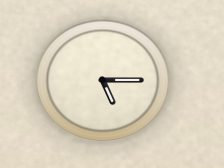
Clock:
{"hour": 5, "minute": 15}
